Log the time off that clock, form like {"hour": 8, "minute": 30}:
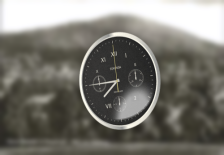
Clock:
{"hour": 7, "minute": 45}
